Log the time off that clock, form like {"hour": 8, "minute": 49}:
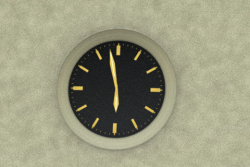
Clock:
{"hour": 5, "minute": 58}
